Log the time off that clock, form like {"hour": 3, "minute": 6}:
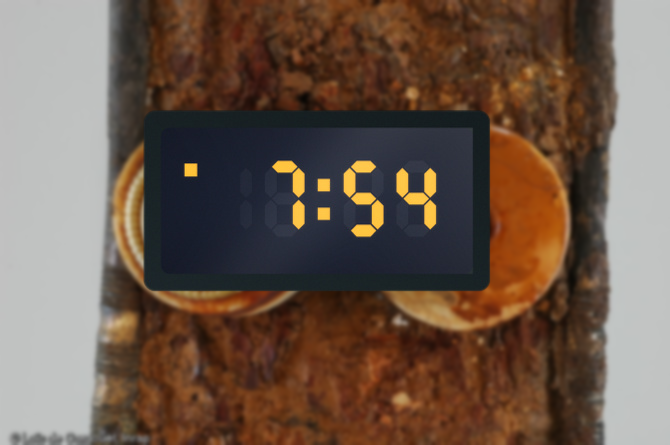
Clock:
{"hour": 7, "minute": 54}
